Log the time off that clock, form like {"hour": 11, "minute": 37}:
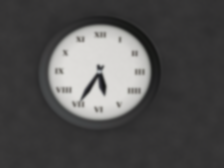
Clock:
{"hour": 5, "minute": 35}
